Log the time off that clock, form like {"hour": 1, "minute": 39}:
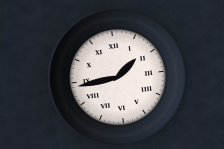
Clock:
{"hour": 1, "minute": 44}
